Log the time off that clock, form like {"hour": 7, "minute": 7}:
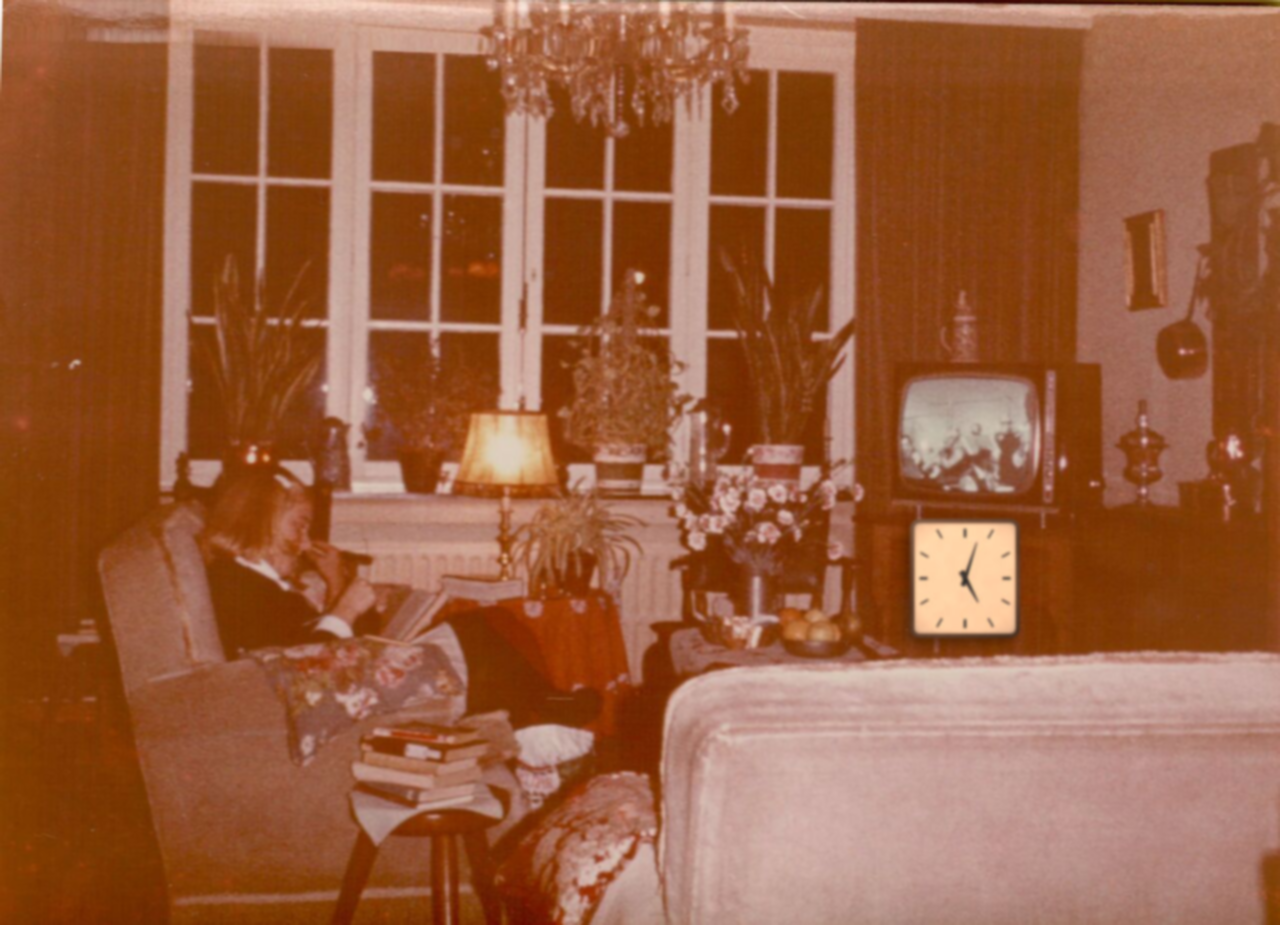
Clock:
{"hour": 5, "minute": 3}
